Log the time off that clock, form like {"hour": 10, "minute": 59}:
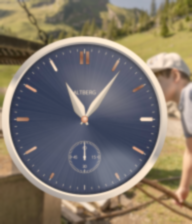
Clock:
{"hour": 11, "minute": 6}
